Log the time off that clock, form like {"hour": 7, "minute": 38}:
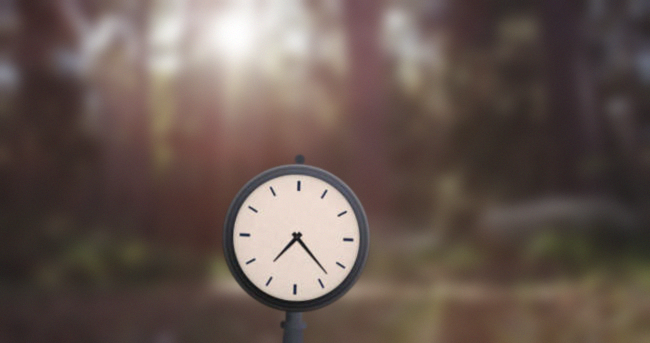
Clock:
{"hour": 7, "minute": 23}
